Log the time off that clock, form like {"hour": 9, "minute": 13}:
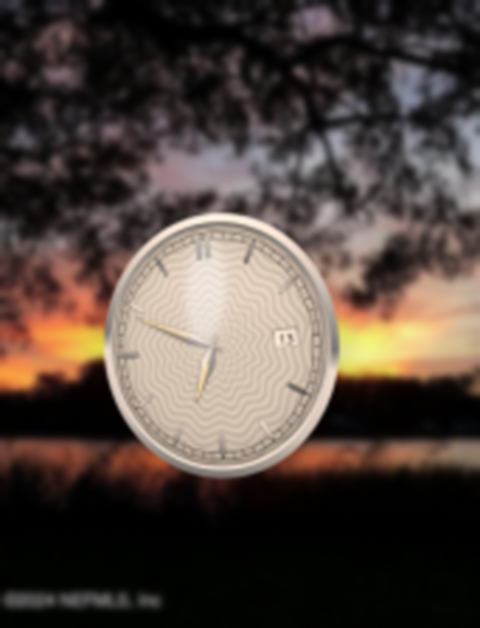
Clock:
{"hour": 6, "minute": 49}
